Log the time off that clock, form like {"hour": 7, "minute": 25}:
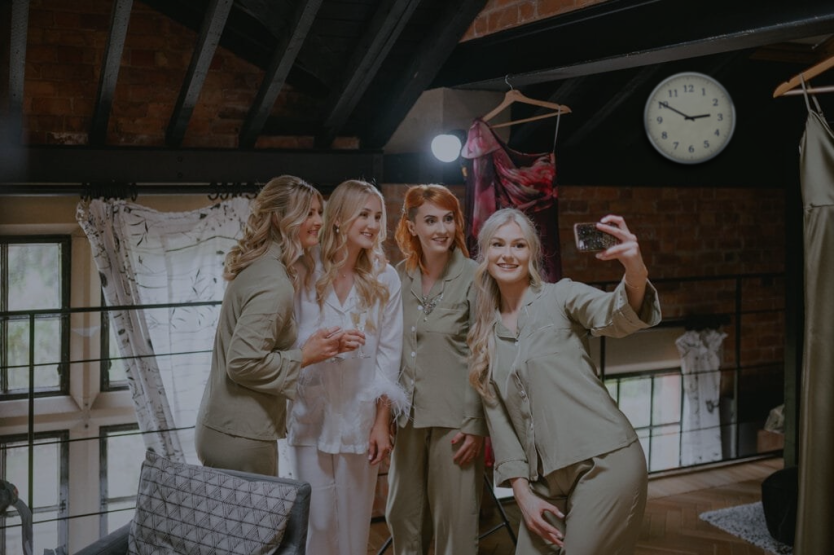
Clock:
{"hour": 2, "minute": 50}
